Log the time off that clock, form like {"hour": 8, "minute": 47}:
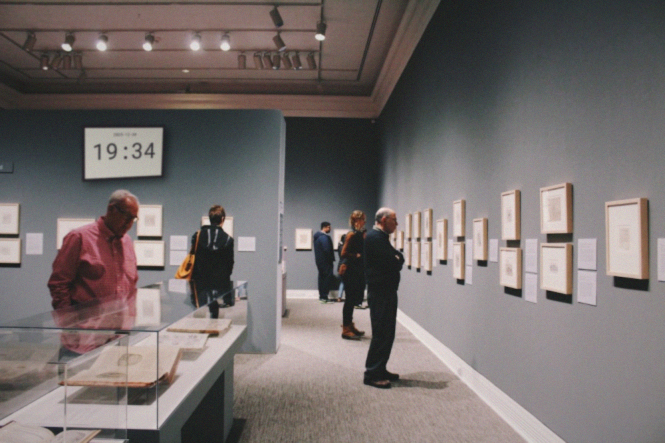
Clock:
{"hour": 19, "minute": 34}
